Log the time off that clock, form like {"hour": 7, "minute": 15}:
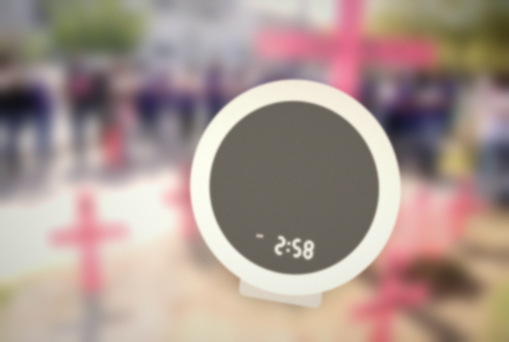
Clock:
{"hour": 2, "minute": 58}
